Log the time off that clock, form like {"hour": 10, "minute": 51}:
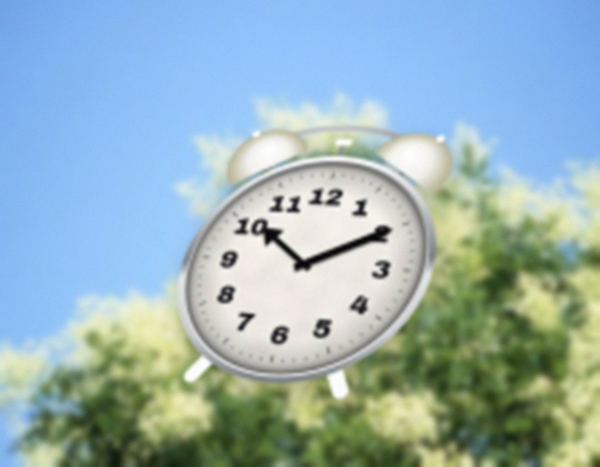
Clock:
{"hour": 10, "minute": 10}
